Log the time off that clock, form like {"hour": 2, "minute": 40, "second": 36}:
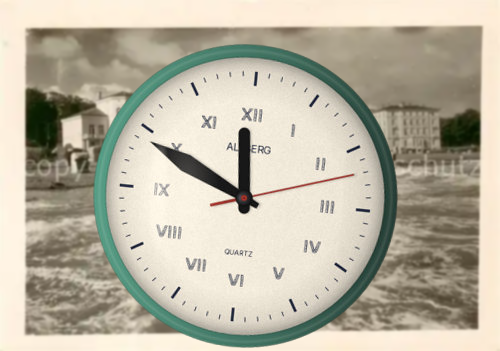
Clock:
{"hour": 11, "minute": 49, "second": 12}
